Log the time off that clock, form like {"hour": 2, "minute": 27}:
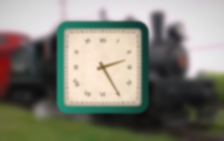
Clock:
{"hour": 2, "minute": 25}
